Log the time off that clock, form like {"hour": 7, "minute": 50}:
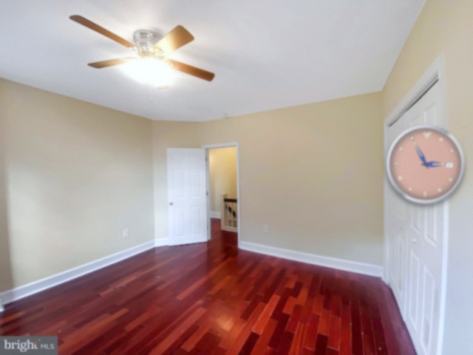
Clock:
{"hour": 2, "minute": 55}
